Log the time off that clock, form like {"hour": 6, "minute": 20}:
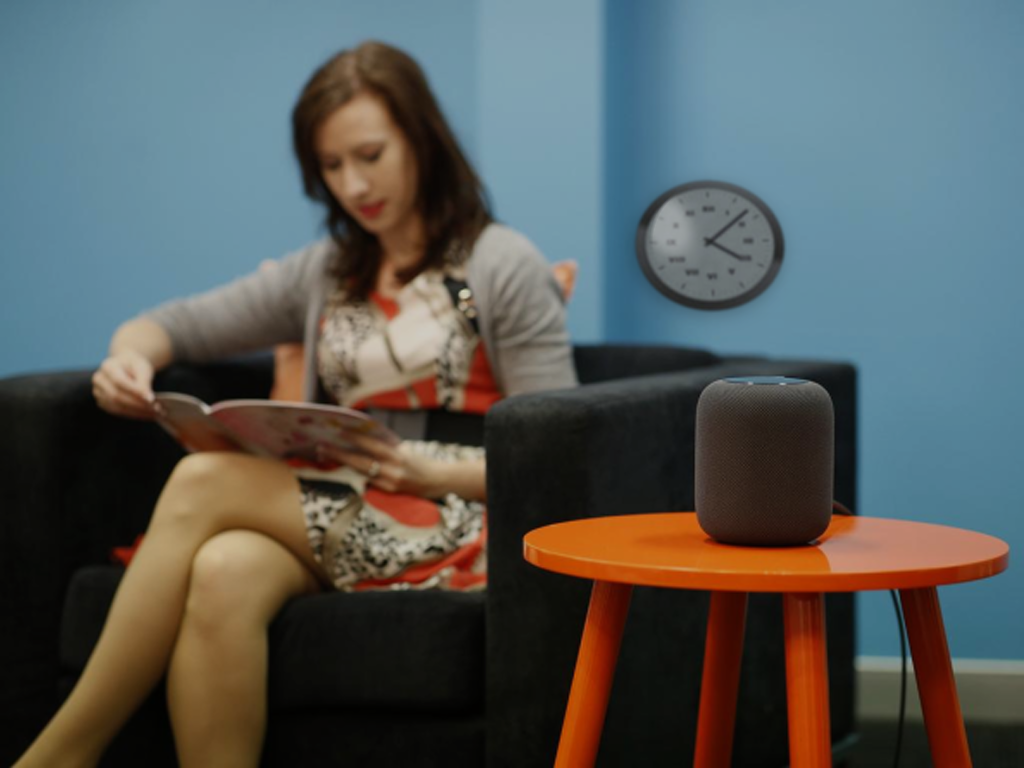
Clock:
{"hour": 4, "minute": 8}
